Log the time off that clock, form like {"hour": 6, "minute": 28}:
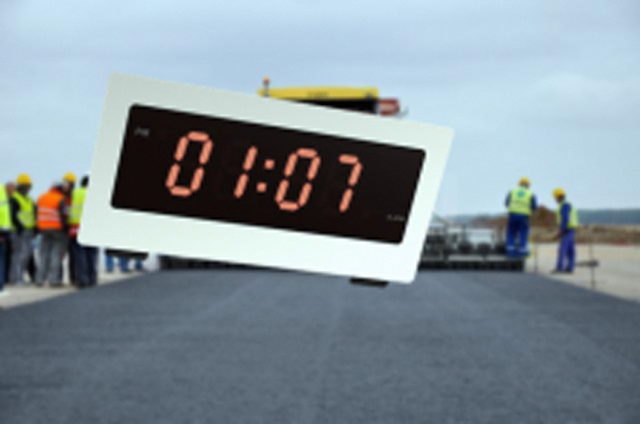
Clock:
{"hour": 1, "minute": 7}
